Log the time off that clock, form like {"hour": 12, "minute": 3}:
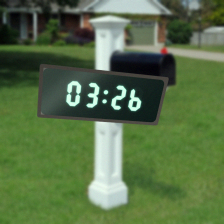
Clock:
{"hour": 3, "minute": 26}
